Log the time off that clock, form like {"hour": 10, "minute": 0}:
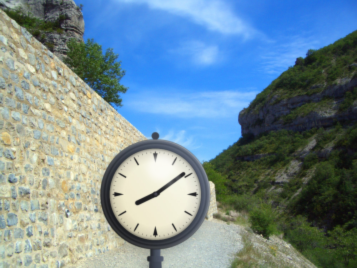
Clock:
{"hour": 8, "minute": 9}
